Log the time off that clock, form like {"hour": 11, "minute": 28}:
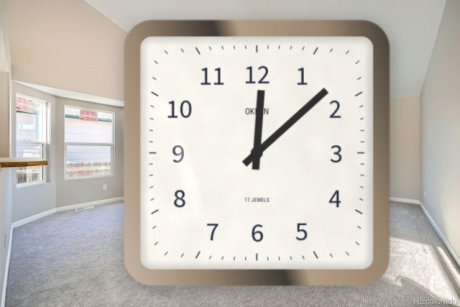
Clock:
{"hour": 12, "minute": 8}
